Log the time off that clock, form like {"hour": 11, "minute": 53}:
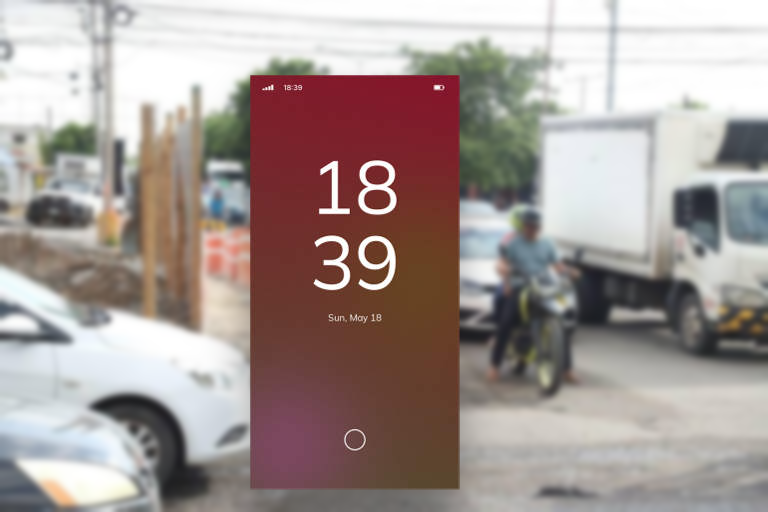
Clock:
{"hour": 18, "minute": 39}
